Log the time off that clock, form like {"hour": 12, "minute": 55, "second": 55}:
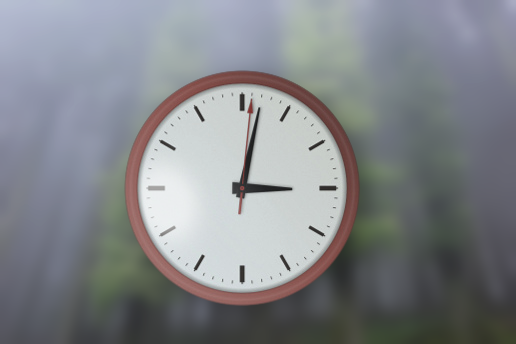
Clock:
{"hour": 3, "minute": 2, "second": 1}
